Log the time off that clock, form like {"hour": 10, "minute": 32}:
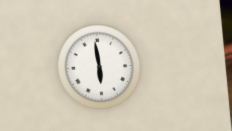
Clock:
{"hour": 5, "minute": 59}
